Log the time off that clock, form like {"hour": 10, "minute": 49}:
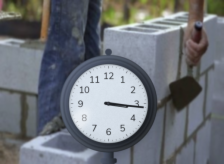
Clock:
{"hour": 3, "minute": 16}
